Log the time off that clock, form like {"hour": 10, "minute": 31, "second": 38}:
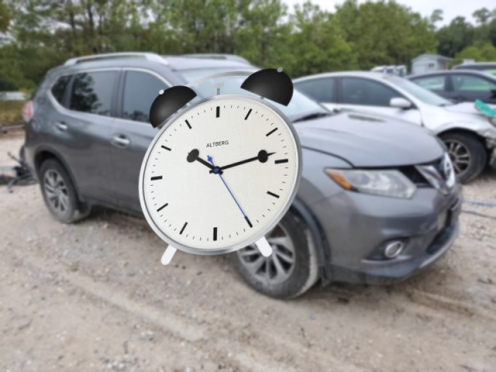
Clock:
{"hour": 10, "minute": 13, "second": 25}
